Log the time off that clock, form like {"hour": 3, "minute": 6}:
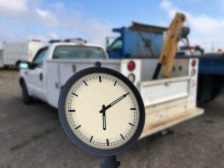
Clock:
{"hour": 6, "minute": 10}
